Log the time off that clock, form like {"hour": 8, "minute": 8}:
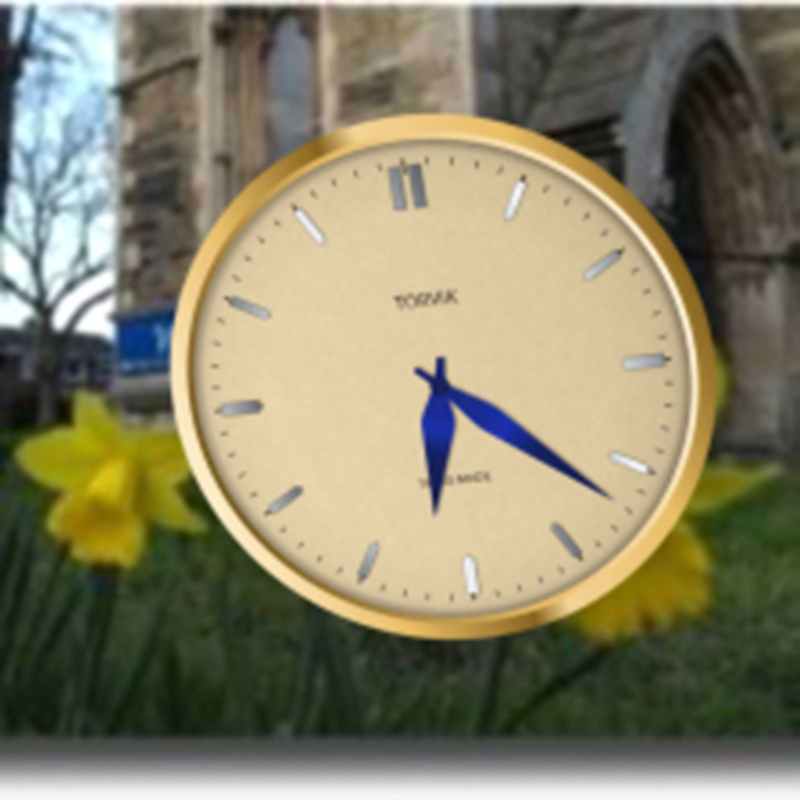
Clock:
{"hour": 6, "minute": 22}
